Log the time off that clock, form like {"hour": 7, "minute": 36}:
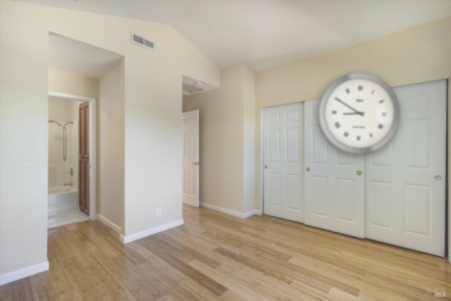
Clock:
{"hour": 8, "minute": 50}
